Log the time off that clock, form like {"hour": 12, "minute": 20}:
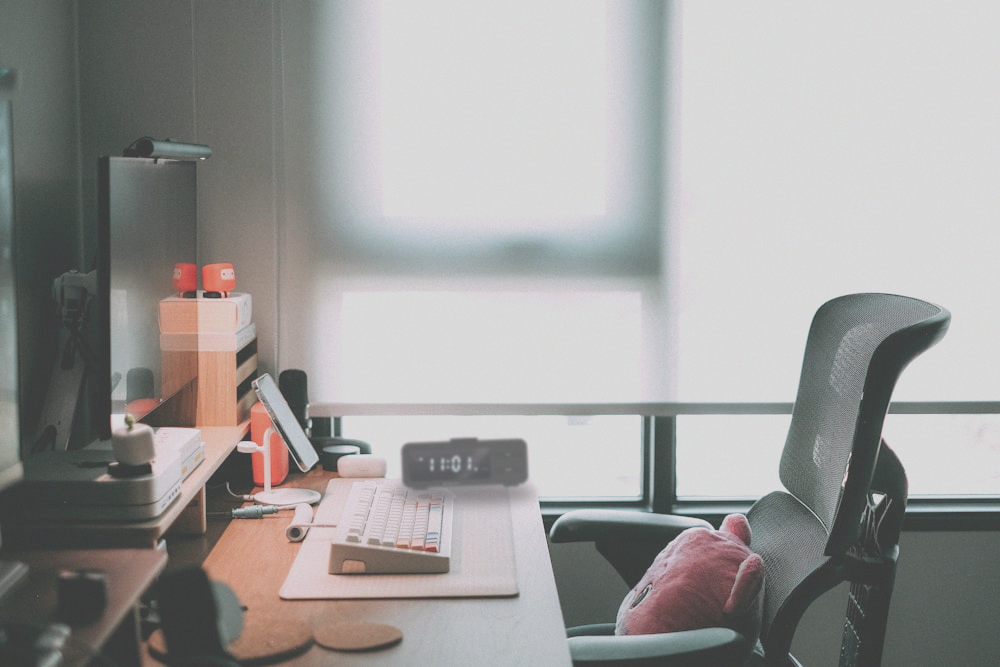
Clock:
{"hour": 11, "minute": 1}
